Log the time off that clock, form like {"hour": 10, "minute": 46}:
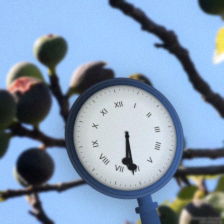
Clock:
{"hour": 6, "minute": 31}
